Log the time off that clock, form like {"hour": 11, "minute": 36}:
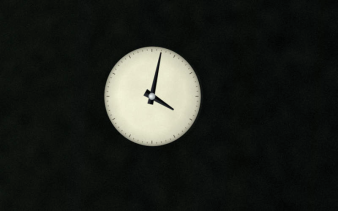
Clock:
{"hour": 4, "minute": 2}
